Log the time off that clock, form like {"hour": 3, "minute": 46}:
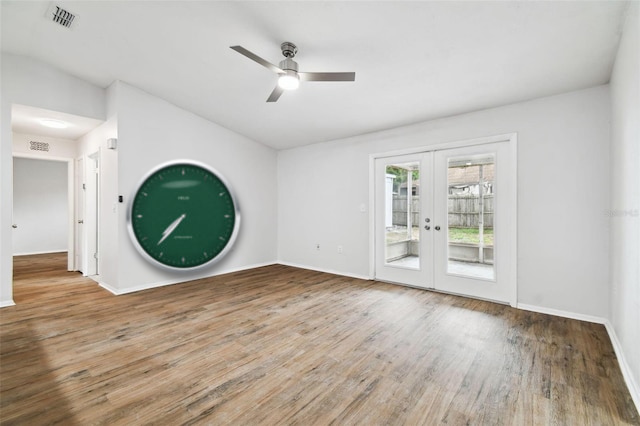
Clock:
{"hour": 7, "minute": 37}
